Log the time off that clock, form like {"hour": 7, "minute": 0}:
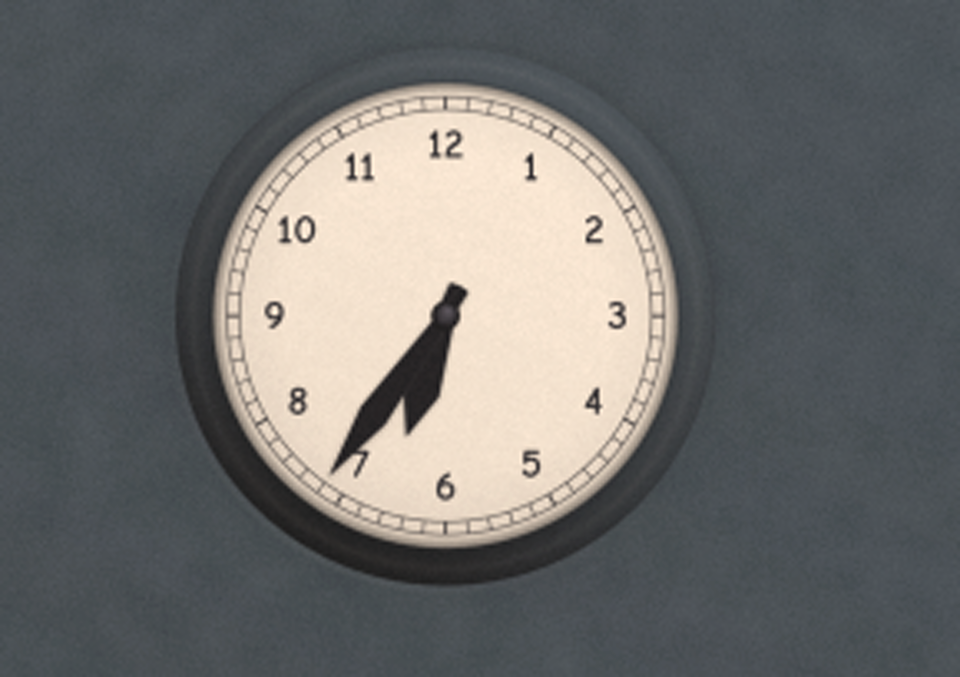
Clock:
{"hour": 6, "minute": 36}
